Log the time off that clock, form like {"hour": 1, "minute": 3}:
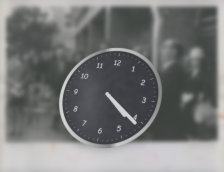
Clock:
{"hour": 4, "minute": 21}
